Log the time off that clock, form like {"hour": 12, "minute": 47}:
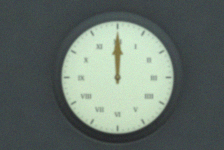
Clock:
{"hour": 12, "minute": 0}
